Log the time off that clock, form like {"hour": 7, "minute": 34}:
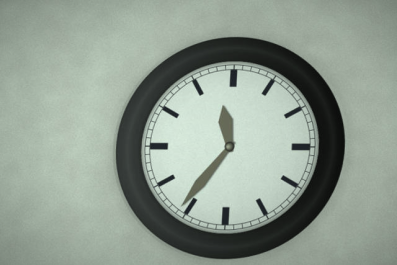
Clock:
{"hour": 11, "minute": 36}
